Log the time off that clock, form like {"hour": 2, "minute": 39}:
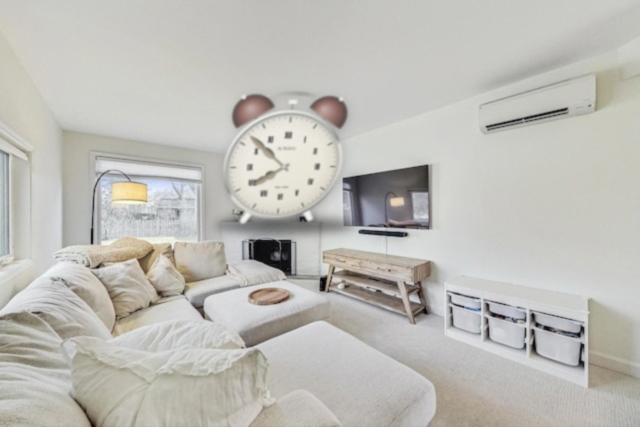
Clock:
{"hour": 7, "minute": 52}
